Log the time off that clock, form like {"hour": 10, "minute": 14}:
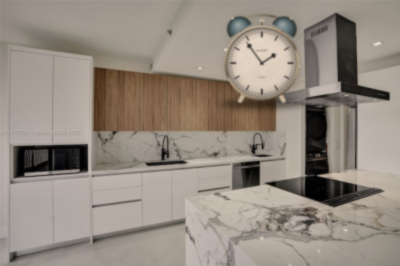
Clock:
{"hour": 1, "minute": 54}
